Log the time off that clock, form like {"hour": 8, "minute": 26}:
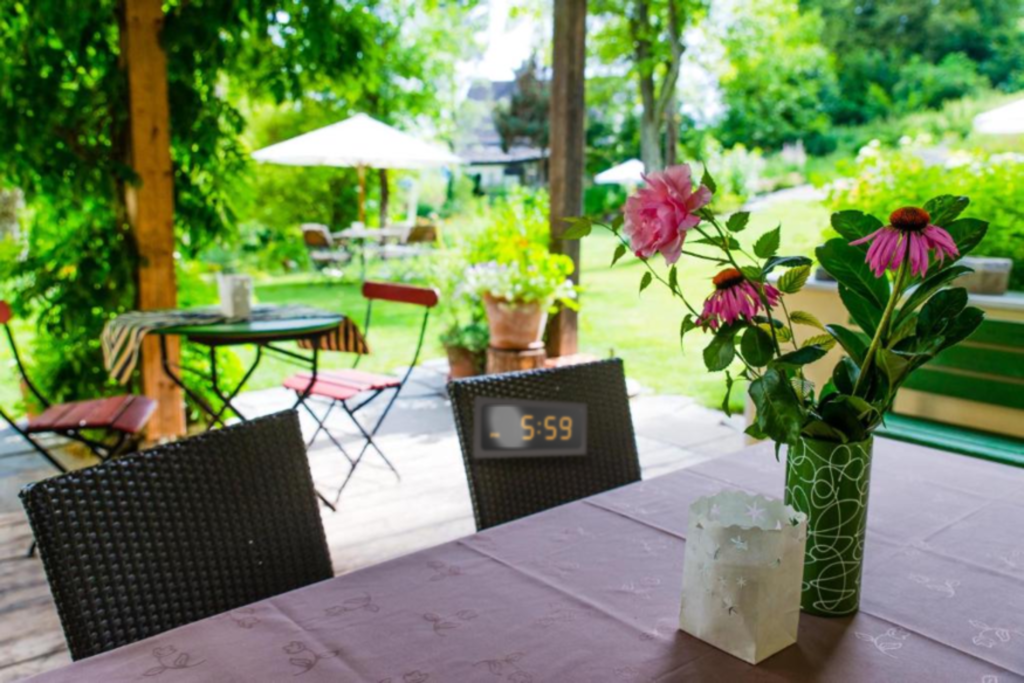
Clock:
{"hour": 5, "minute": 59}
